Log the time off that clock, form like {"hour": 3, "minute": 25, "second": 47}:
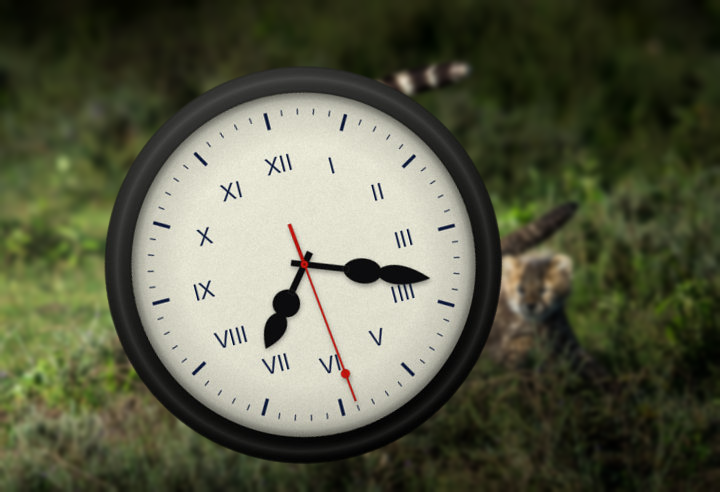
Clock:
{"hour": 7, "minute": 18, "second": 29}
